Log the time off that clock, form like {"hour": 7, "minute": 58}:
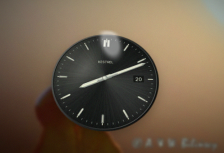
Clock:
{"hour": 8, "minute": 11}
